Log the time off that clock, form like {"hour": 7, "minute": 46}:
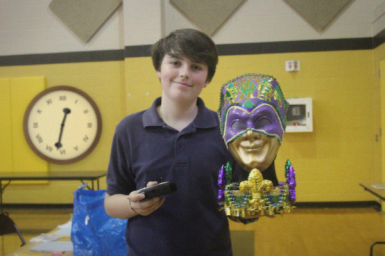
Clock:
{"hour": 12, "minute": 32}
